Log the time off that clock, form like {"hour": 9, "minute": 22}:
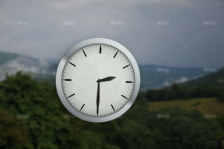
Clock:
{"hour": 2, "minute": 30}
